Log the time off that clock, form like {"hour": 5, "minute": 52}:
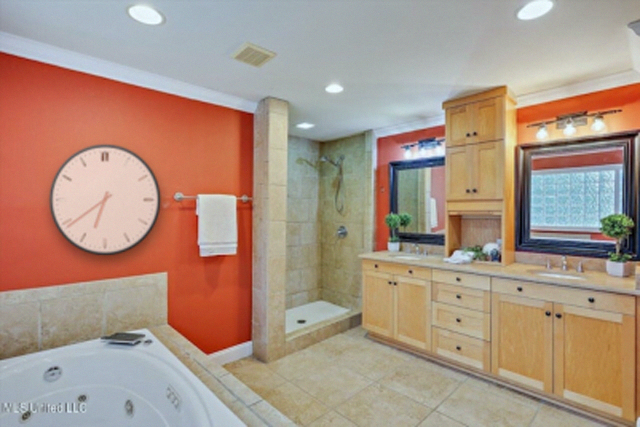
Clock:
{"hour": 6, "minute": 39}
